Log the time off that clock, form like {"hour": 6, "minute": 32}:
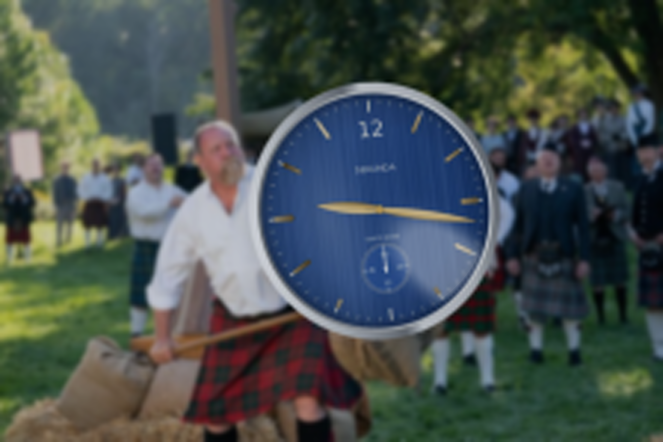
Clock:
{"hour": 9, "minute": 17}
